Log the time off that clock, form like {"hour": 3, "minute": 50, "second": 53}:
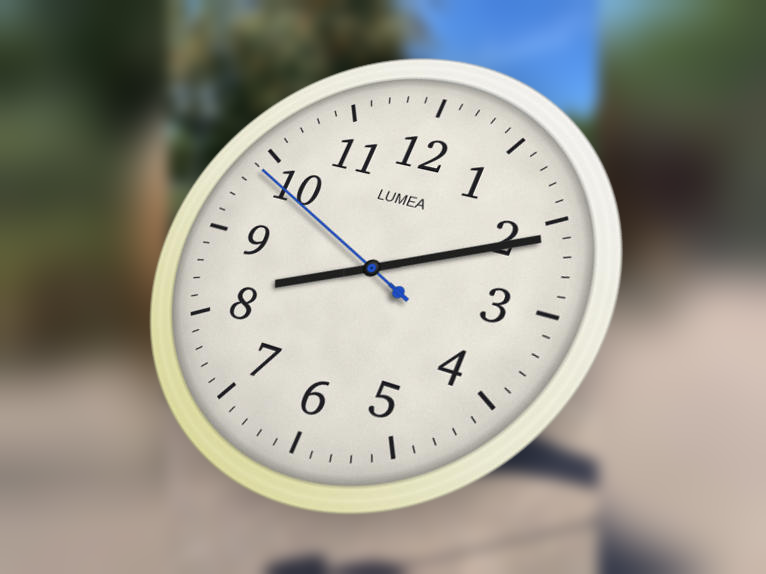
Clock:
{"hour": 8, "minute": 10, "second": 49}
